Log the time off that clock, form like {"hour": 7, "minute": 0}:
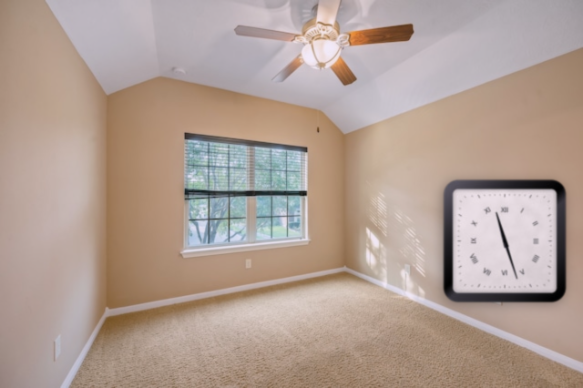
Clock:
{"hour": 11, "minute": 27}
